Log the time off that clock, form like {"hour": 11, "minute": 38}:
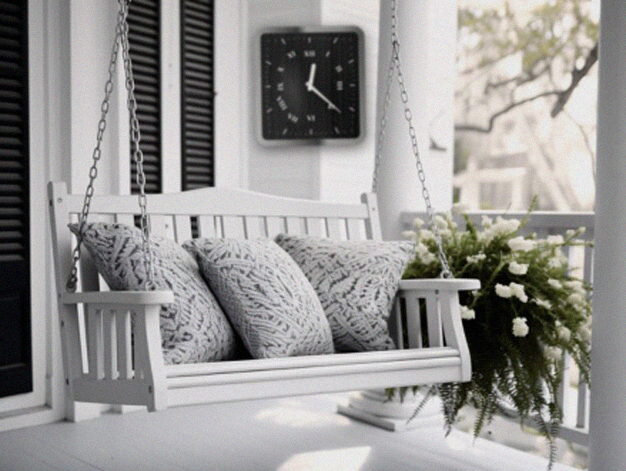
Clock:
{"hour": 12, "minute": 22}
